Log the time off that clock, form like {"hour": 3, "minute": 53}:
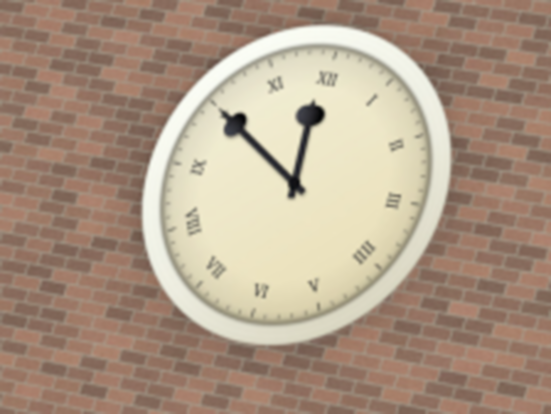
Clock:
{"hour": 11, "minute": 50}
